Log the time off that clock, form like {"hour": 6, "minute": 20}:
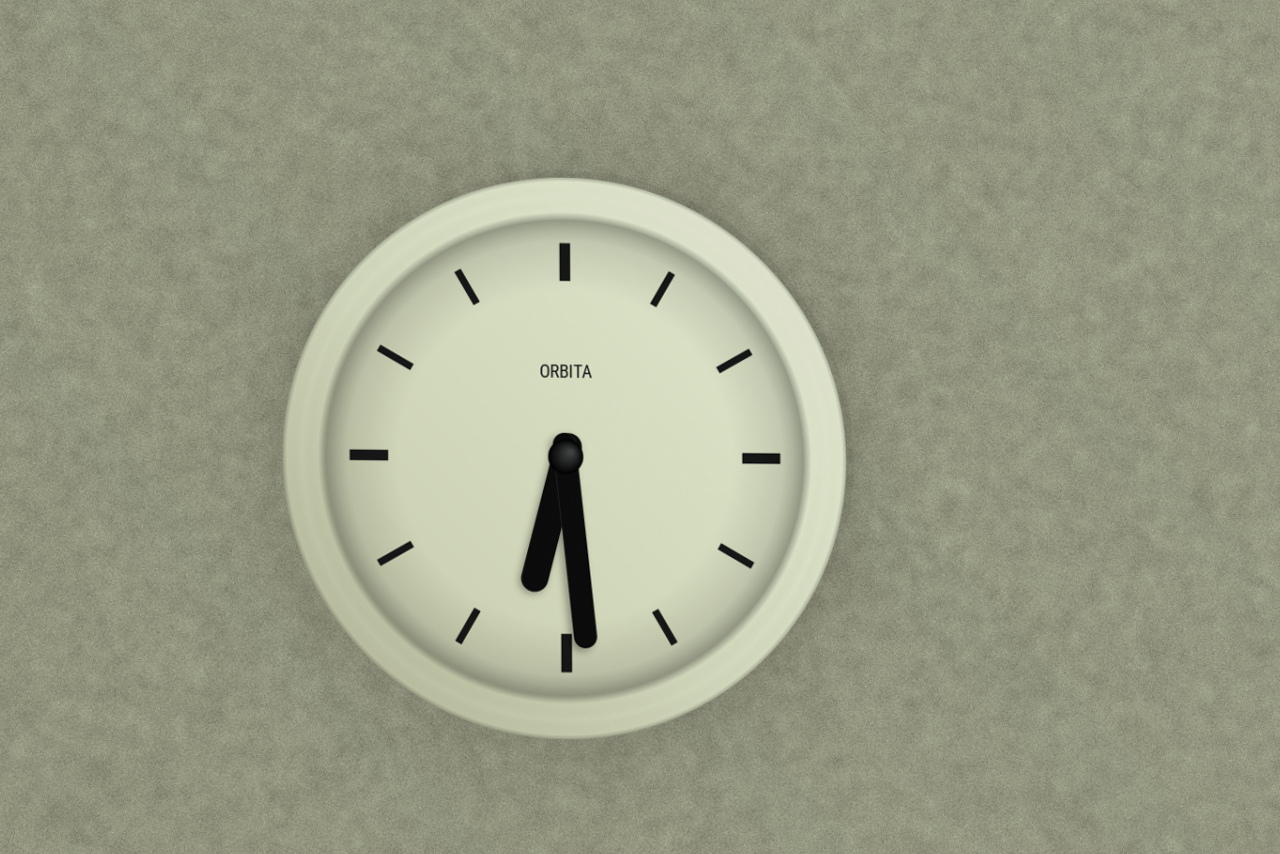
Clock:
{"hour": 6, "minute": 29}
